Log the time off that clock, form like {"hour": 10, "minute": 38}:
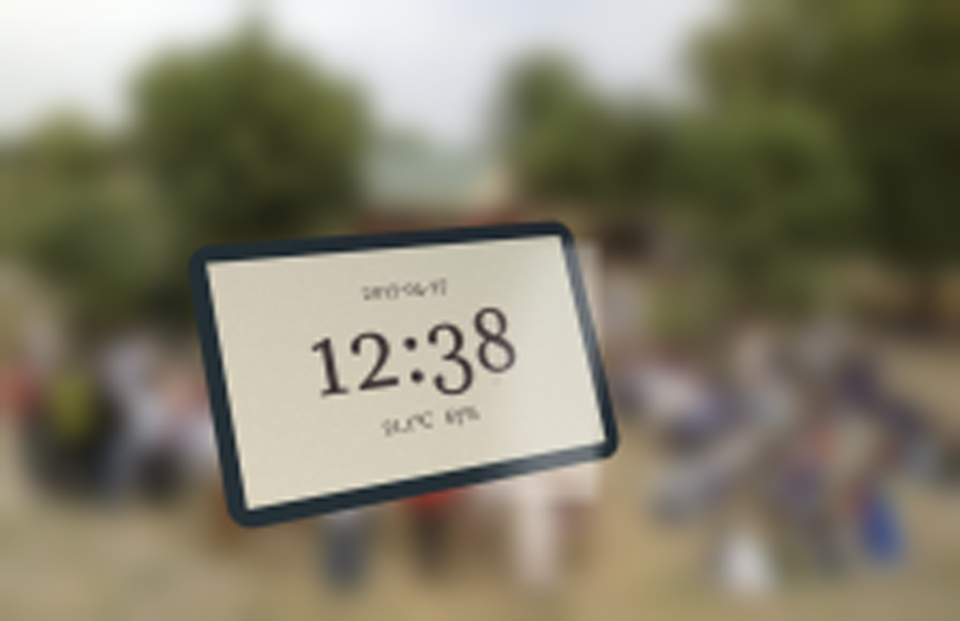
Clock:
{"hour": 12, "minute": 38}
